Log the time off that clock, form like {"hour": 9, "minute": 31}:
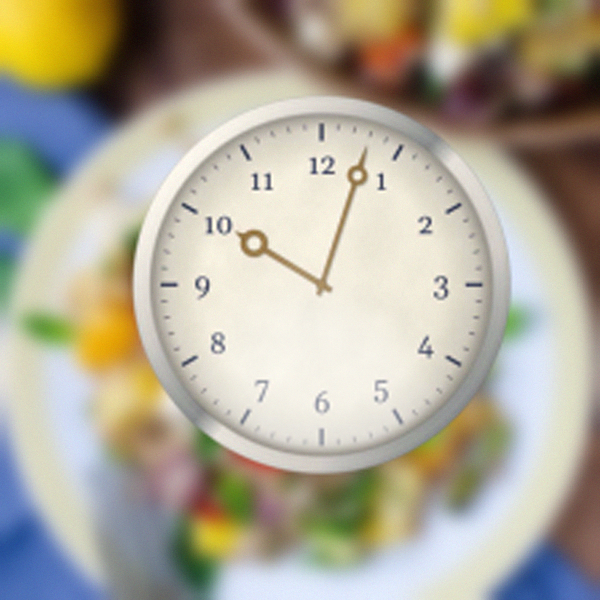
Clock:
{"hour": 10, "minute": 3}
